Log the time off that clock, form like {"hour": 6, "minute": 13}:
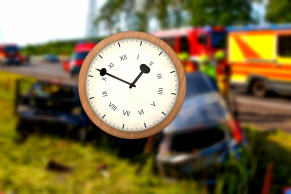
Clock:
{"hour": 1, "minute": 52}
